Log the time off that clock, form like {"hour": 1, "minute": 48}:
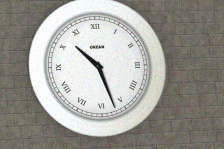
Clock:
{"hour": 10, "minute": 27}
